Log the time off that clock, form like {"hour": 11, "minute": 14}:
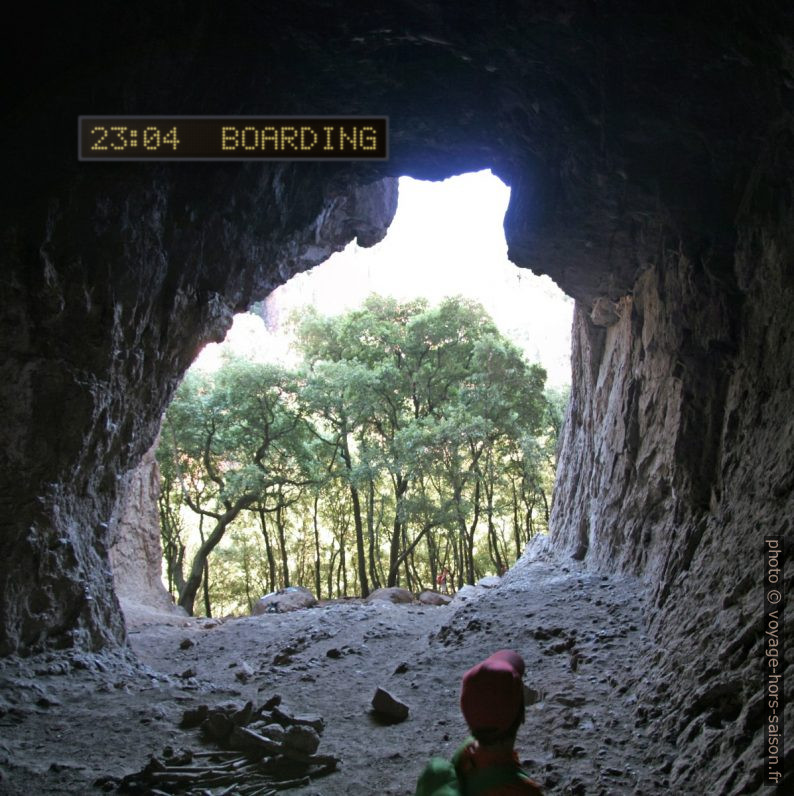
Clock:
{"hour": 23, "minute": 4}
